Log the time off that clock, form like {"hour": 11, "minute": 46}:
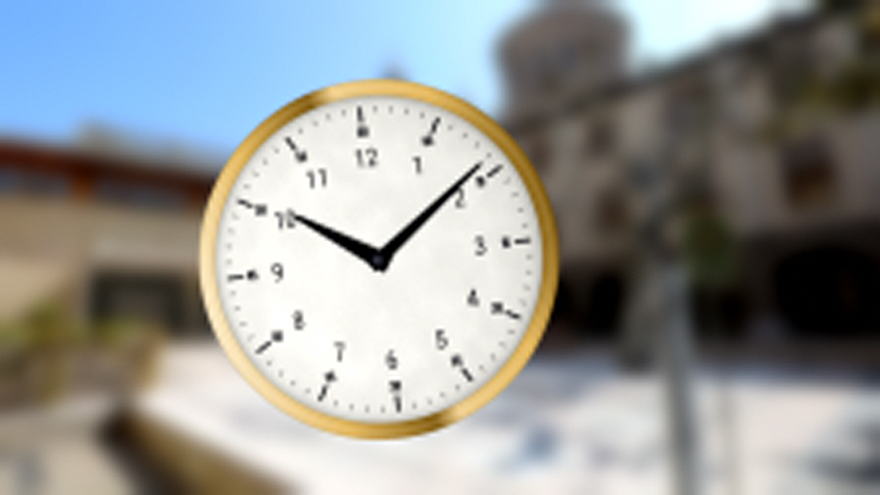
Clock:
{"hour": 10, "minute": 9}
